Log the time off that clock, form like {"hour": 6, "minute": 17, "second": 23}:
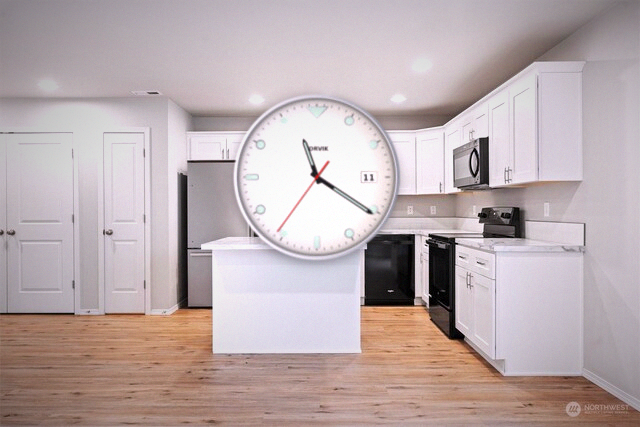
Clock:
{"hour": 11, "minute": 20, "second": 36}
